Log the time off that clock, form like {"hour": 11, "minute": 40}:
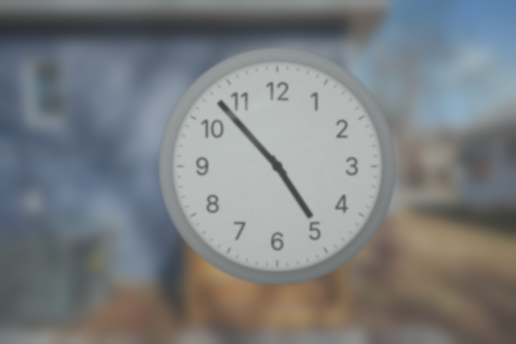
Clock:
{"hour": 4, "minute": 53}
